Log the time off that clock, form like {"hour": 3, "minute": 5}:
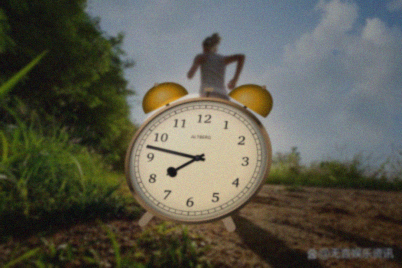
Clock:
{"hour": 7, "minute": 47}
